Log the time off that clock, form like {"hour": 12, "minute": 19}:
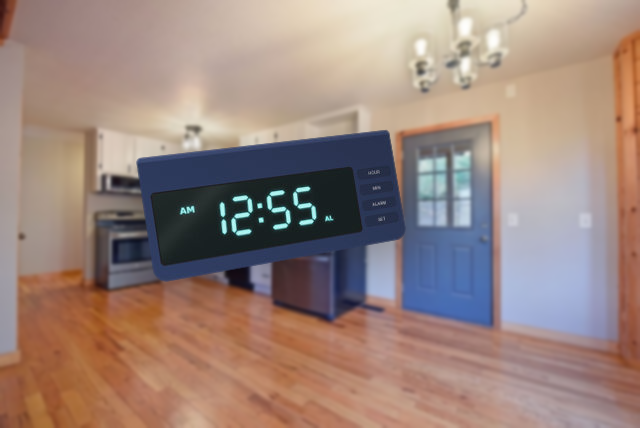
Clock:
{"hour": 12, "minute": 55}
